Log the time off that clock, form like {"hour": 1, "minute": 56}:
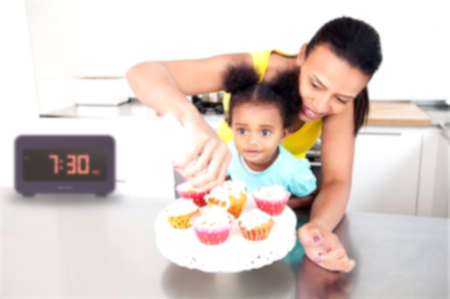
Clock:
{"hour": 7, "minute": 30}
